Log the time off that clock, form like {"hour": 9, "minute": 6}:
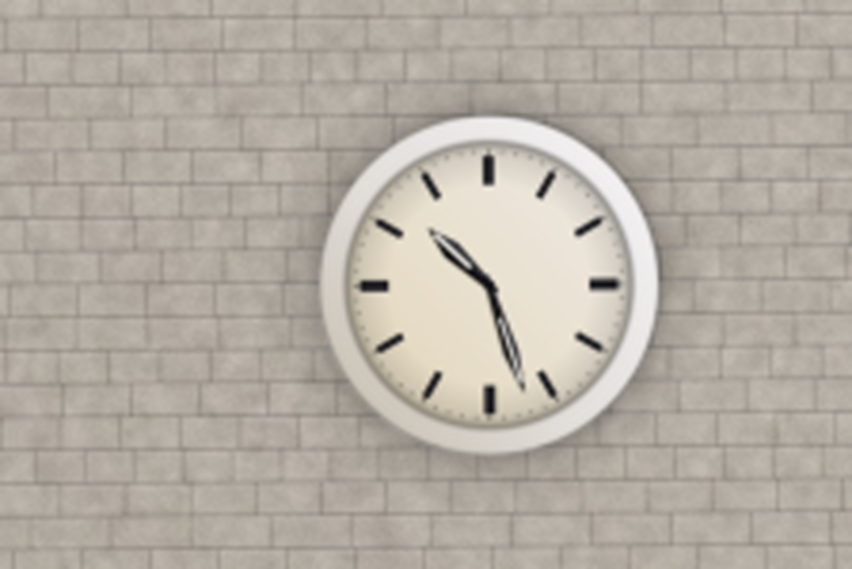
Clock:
{"hour": 10, "minute": 27}
